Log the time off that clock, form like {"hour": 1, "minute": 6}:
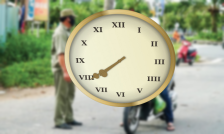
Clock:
{"hour": 7, "minute": 39}
